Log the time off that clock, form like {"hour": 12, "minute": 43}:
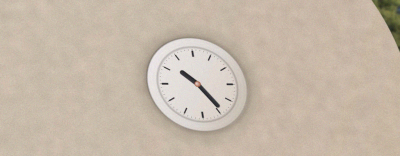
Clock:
{"hour": 10, "minute": 24}
